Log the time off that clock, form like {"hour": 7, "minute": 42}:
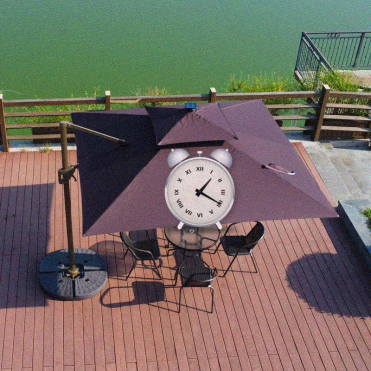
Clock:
{"hour": 1, "minute": 20}
